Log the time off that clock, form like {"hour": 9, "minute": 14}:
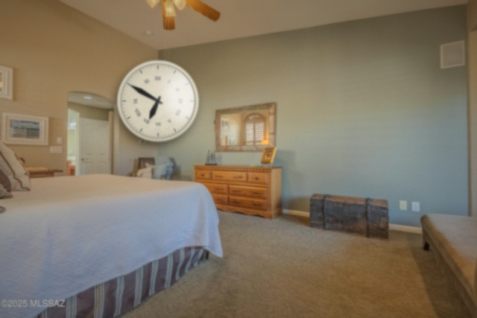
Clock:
{"hour": 6, "minute": 50}
